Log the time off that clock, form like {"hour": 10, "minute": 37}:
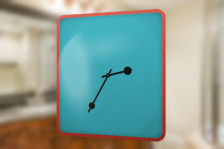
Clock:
{"hour": 2, "minute": 35}
